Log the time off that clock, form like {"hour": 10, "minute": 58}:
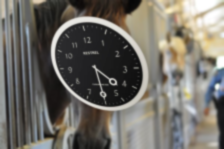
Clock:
{"hour": 4, "minute": 30}
